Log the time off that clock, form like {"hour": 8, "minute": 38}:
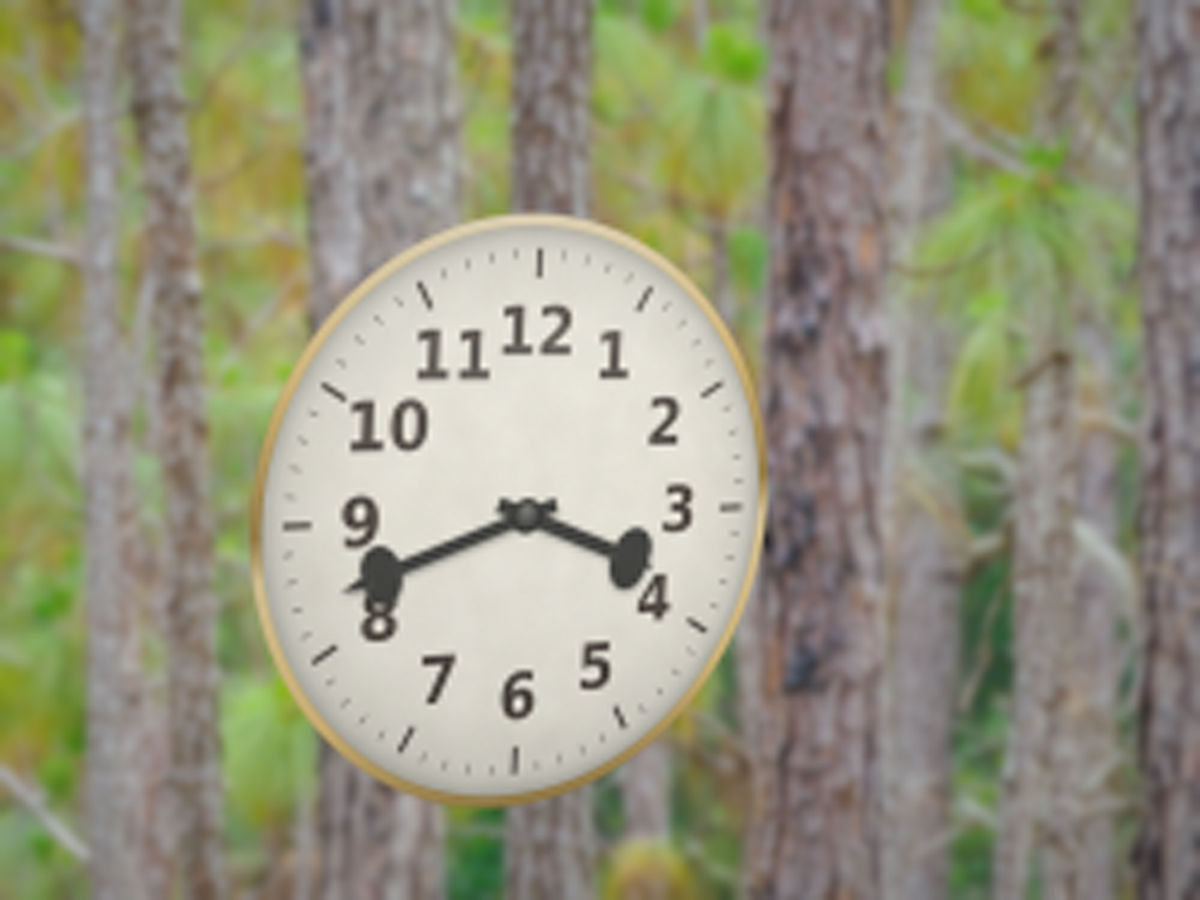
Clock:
{"hour": 3, "minute": 42}
